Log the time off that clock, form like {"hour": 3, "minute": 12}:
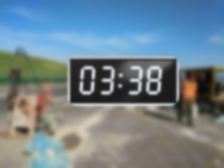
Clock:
{"hour": 3, "minute": 38}
